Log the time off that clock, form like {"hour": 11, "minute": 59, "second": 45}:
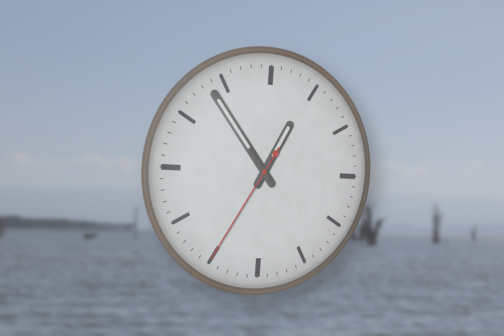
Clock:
{"hour": 12, "minute": 53, "second": 35}
